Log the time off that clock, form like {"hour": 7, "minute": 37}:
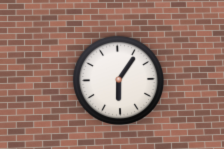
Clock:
{"hour": 6, "minute": 6}
